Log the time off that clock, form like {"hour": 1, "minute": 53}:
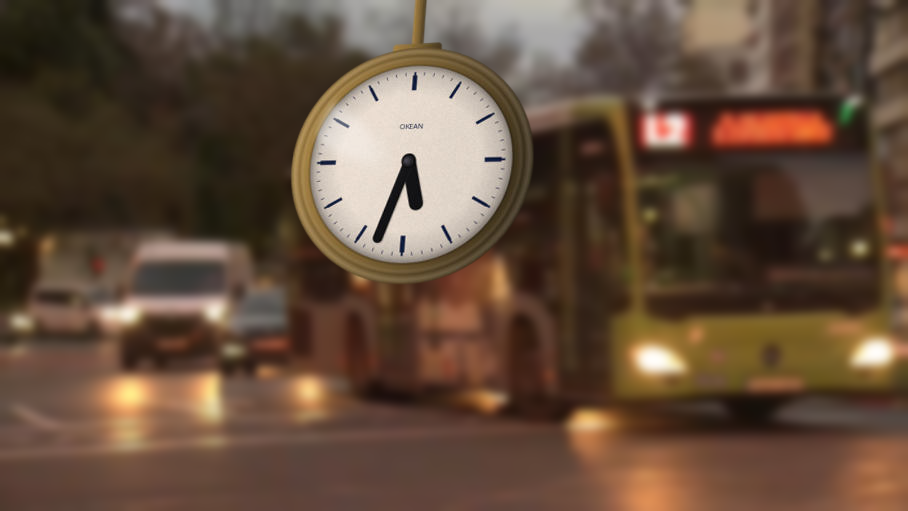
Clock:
{"hour": 5, "minute": 33}
